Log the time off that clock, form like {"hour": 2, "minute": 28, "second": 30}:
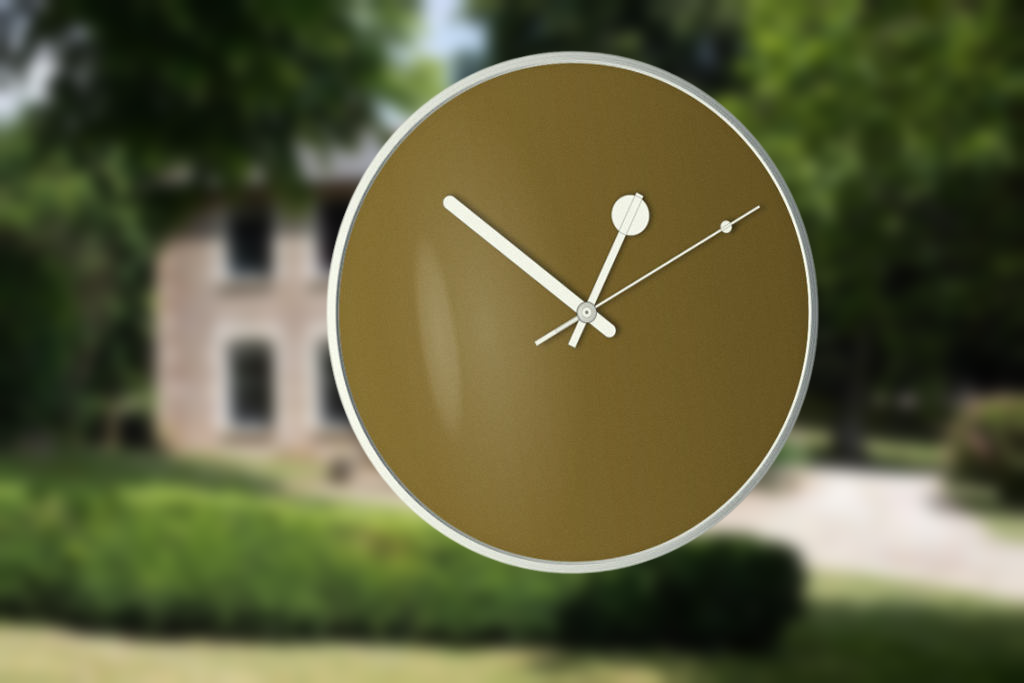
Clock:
{"hour": 12, "minute": 51, "second": 10}
